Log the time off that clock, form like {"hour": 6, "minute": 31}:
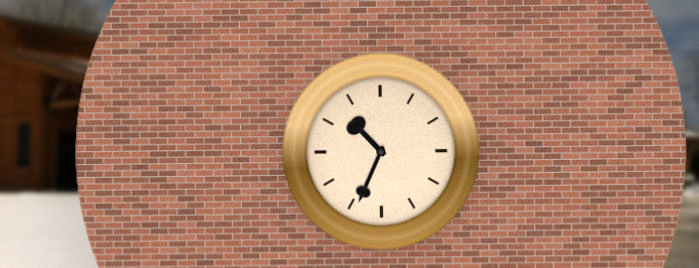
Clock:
{"hour": 10, "minute": 34}
